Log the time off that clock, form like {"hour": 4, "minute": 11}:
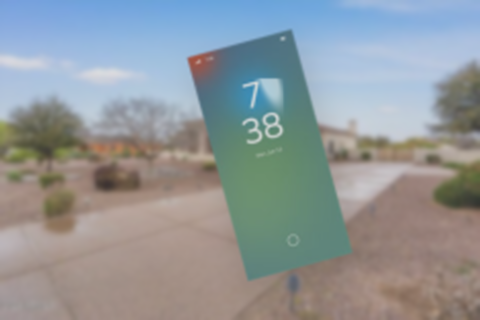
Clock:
{"hour": 7, "minute": 38}
